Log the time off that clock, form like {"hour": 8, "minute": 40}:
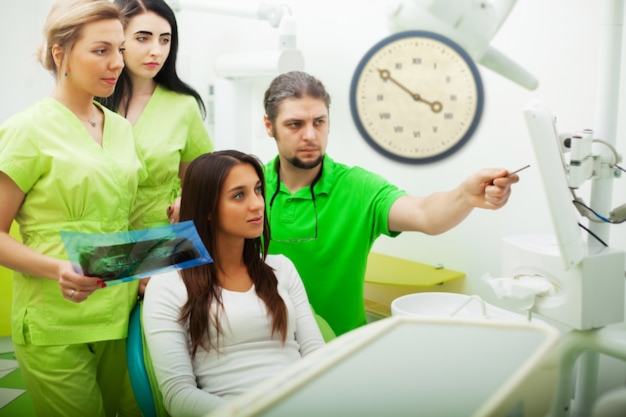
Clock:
{"hour": 3, "minute": 51}
